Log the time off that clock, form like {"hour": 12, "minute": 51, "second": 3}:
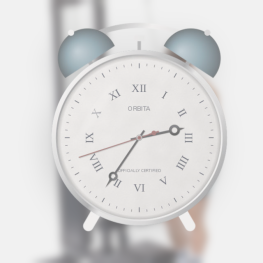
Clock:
{"hour": 2, "minute": 35, "second": 42}
